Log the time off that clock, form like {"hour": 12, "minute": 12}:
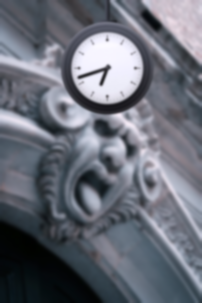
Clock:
{"hour": 6, "minute": 42}
